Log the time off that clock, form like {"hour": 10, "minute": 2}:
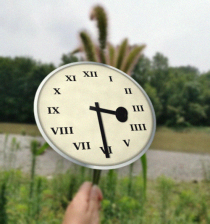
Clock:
{"hour": 3, "minute": 30}
